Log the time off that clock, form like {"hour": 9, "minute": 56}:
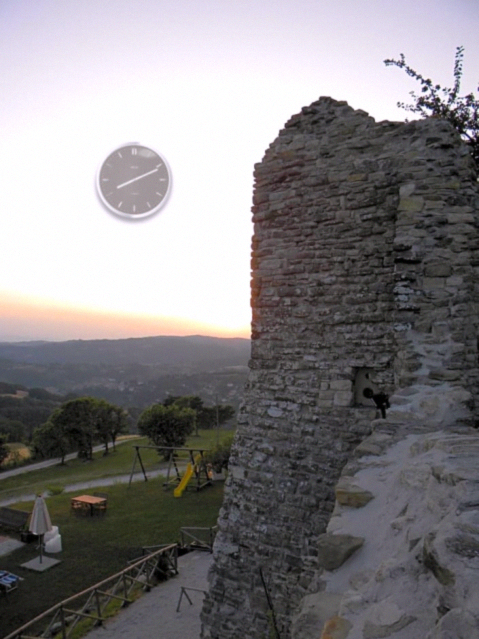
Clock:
{"hour": 8, "minute": 11}
